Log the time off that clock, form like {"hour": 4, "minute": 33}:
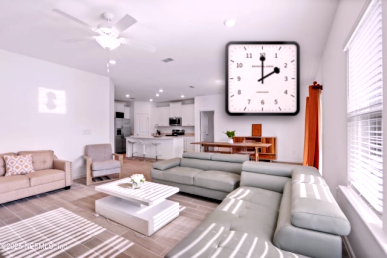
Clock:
{"hour": 2, "minute": 0}
